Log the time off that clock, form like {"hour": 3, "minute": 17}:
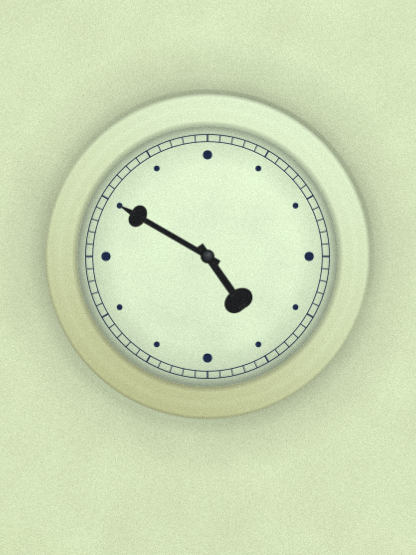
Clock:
{"hour": 4, "minute": 50}
